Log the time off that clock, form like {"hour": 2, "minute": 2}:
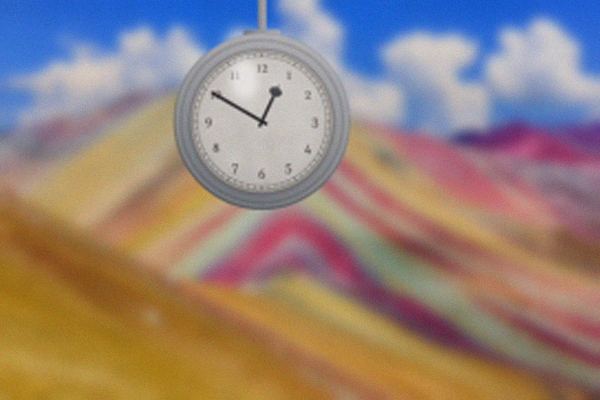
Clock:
{"hour": 12, "minute": 50}
